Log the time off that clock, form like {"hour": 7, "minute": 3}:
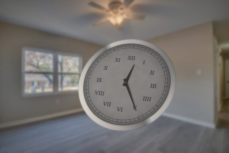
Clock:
{"hour": 12, "minute": 25}
